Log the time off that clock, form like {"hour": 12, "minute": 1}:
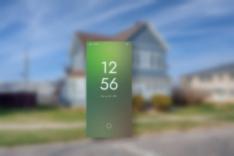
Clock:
{"hour": 12, "minute": 56}
